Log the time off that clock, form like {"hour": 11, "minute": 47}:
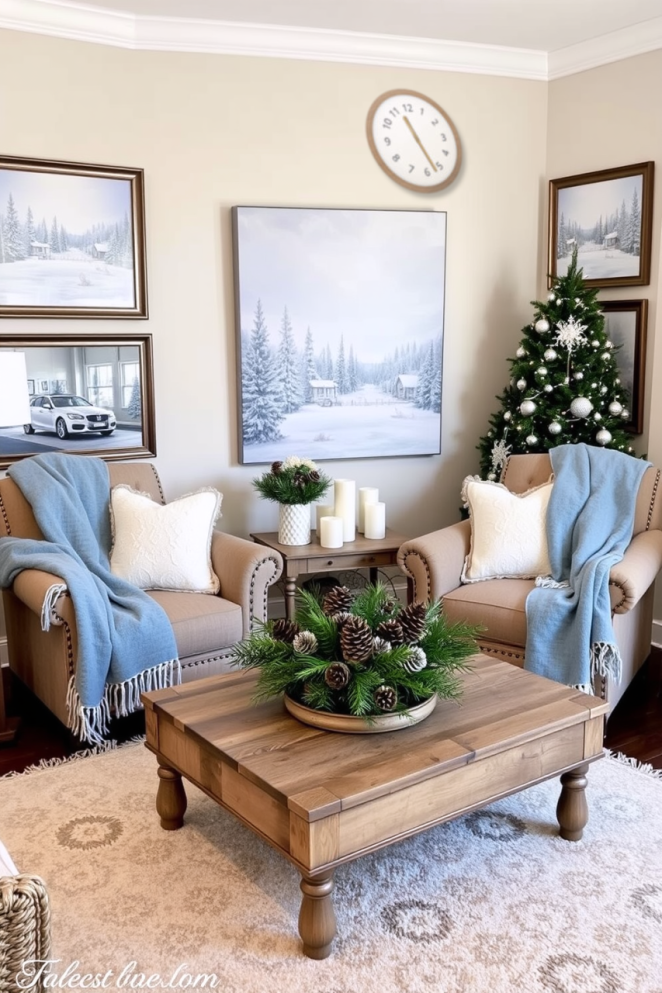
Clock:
{"hour": 11, "minute": 27}
